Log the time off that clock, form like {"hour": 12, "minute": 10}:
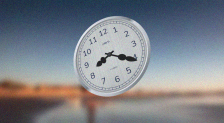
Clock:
{"hour": 8, "minute": 21}
